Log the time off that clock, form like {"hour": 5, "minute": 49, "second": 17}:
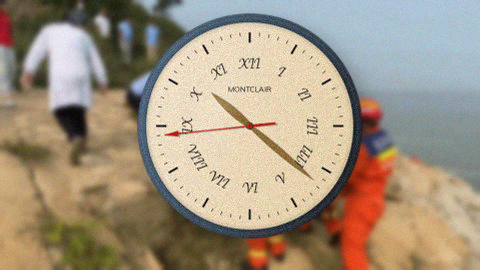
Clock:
{"hour": 10, "minute": 21, "second": 44}
